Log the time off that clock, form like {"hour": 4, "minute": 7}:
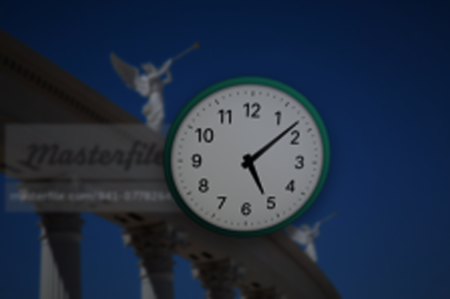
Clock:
{"hour": 5, "minute": 8}
